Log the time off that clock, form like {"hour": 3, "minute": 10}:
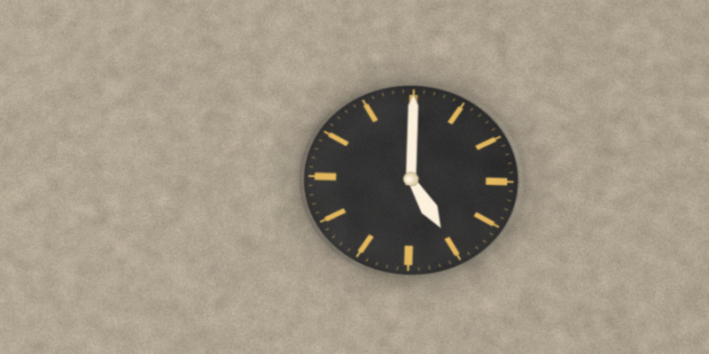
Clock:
{"hour": 5, "minute": 0}
